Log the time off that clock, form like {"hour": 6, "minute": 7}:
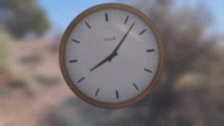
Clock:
{"hour": 8, "minute": 7}
